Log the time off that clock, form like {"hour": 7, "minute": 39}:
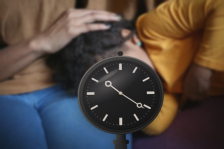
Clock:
{"hour": 10, "minute": 21}
